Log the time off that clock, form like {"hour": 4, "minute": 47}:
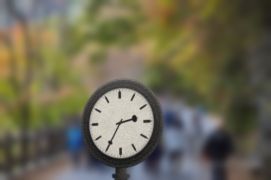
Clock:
{"hour": 2, "minute": 35}
